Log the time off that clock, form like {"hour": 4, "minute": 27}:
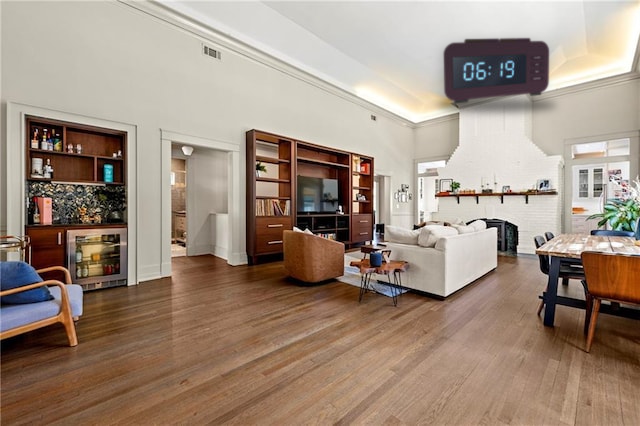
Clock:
{"hour": 6, "minute": 19}
